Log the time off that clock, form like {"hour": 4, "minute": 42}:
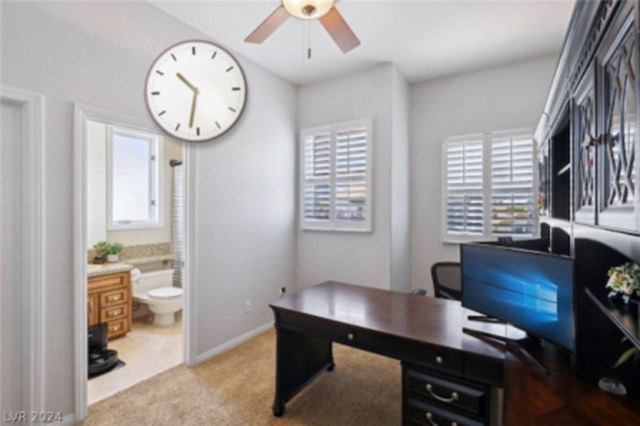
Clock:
{"hour": 10, "minute": 32}
